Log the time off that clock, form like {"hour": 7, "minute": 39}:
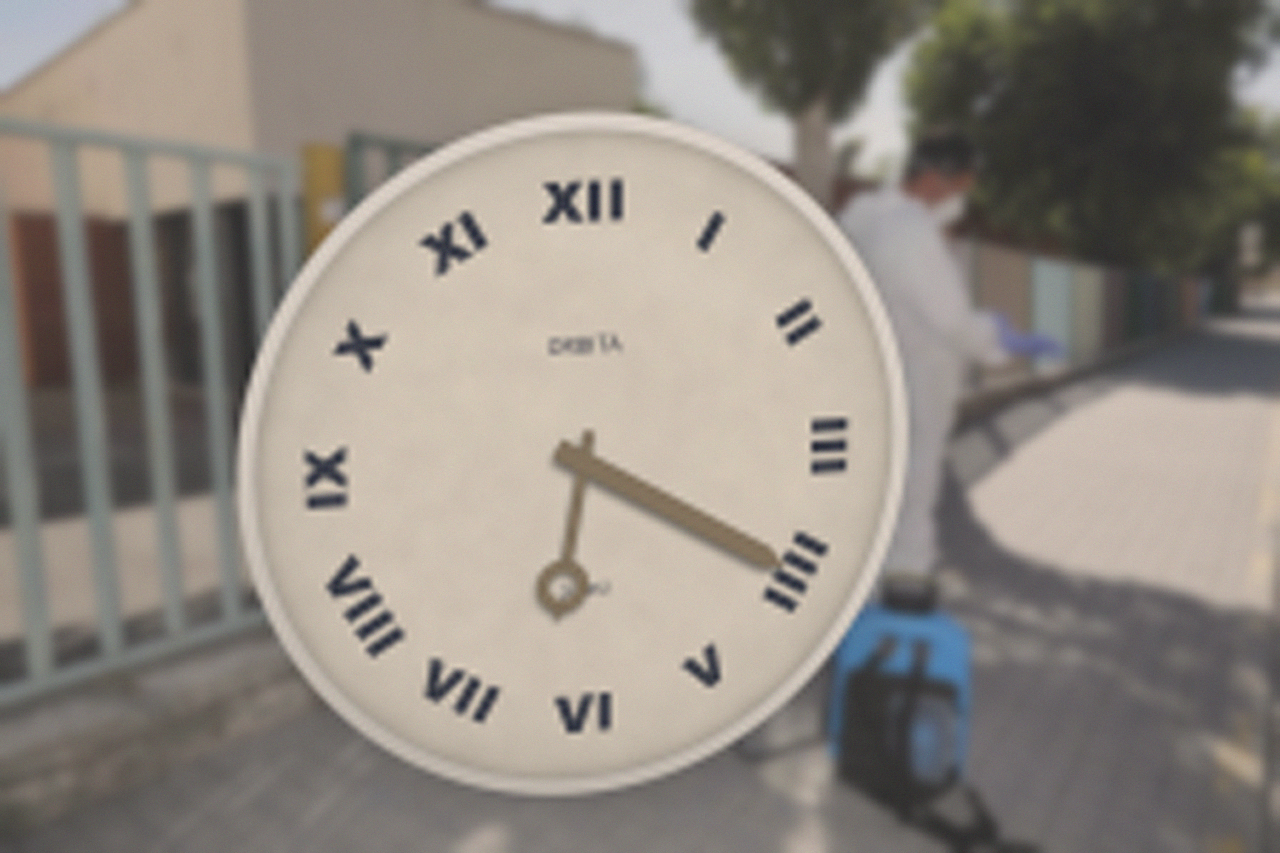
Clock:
{"hour": 6, "minute": 20}
